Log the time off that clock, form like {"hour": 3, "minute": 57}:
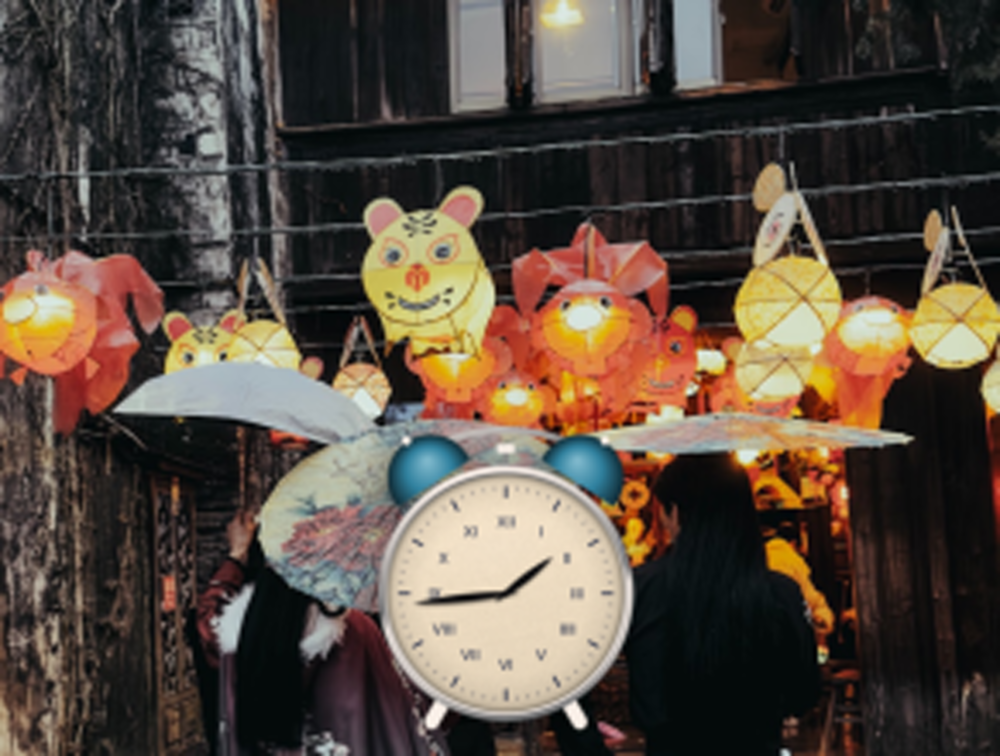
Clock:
{"hour": 1, "minute": 44}
